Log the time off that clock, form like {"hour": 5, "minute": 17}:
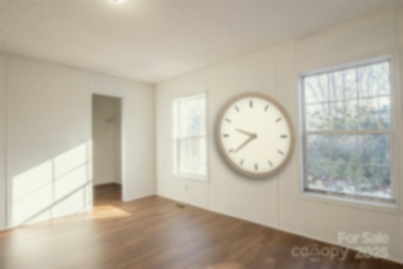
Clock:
{"hour": 9, "minute": 39}
